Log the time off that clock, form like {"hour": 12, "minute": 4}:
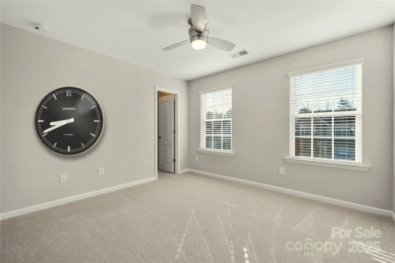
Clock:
{"hour": 8, "minute": 41}
